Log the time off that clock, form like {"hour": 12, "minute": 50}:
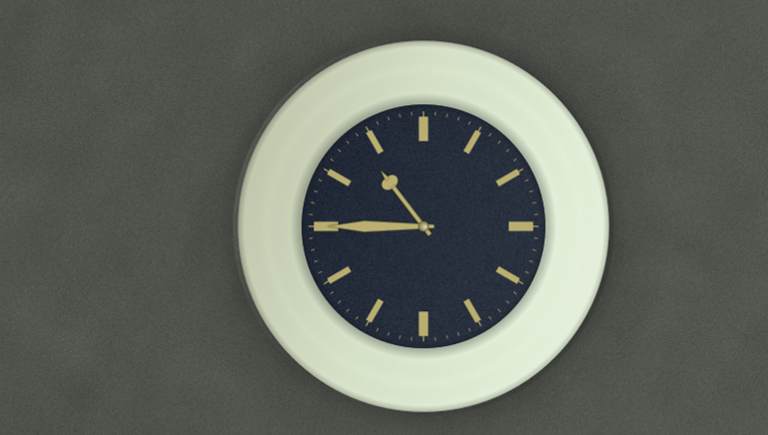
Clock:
{"hour": 10, "minute": 45}
